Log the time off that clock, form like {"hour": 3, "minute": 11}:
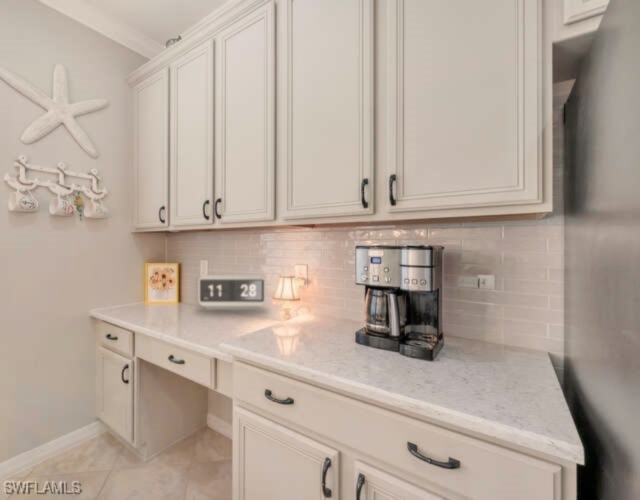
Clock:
{"hour": 11, "minute": 28}
